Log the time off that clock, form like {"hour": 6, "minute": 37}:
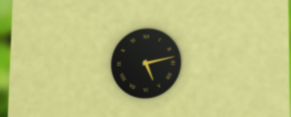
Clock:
{"hour": 5, "minute": 13}
